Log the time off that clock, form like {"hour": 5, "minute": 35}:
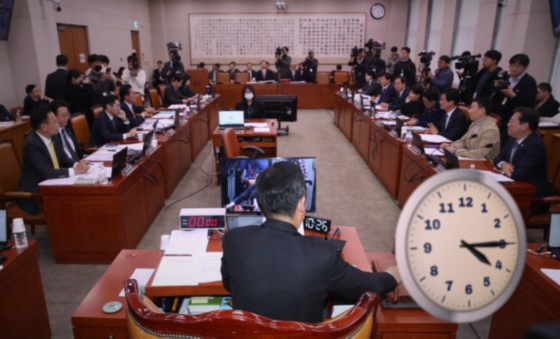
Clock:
{"hour": 4, "minute": 15}
